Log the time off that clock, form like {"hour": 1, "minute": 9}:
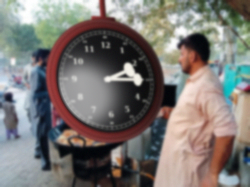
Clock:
{"hour": 2, "minute": 15}
